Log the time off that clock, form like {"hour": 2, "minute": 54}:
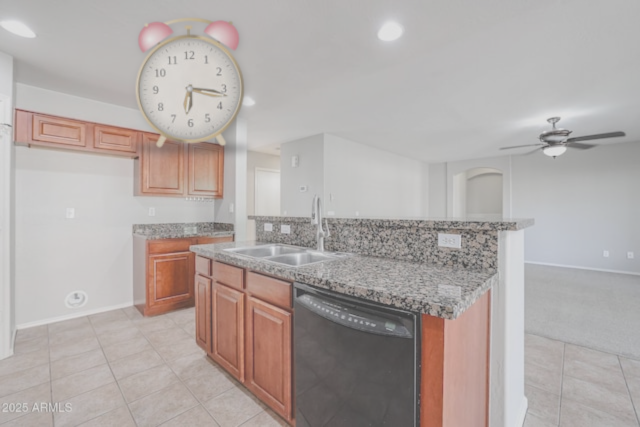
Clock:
{"hour": 6, "minute": 17}
